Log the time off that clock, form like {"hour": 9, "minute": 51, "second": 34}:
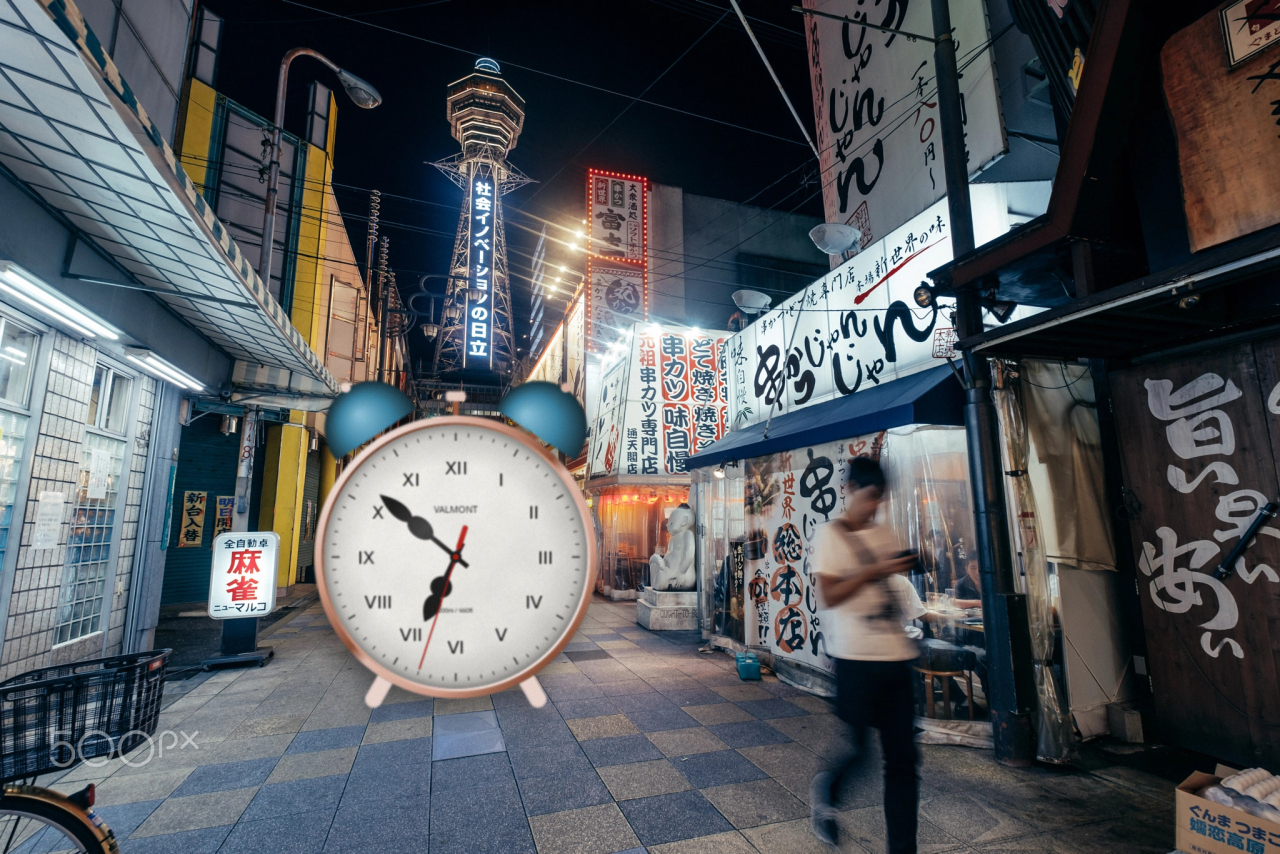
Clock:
{"hour": 6, "minute": 51, "second": 33}
